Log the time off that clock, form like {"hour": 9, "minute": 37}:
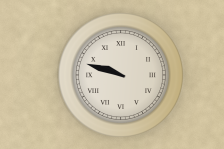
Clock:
{"hour": 9, "minute": 48}
